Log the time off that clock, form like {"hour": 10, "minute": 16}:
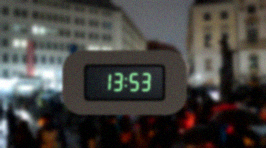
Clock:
{"hour": 13, "minute": 53}
